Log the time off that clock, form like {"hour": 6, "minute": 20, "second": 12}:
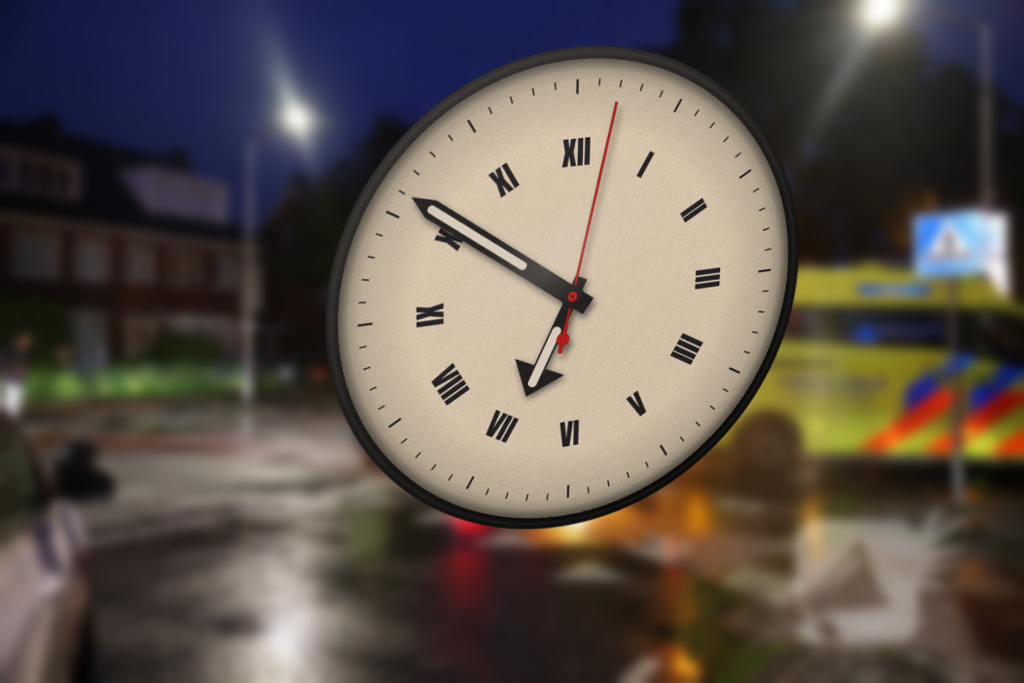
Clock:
{"hour": 6, "minute": 51, "second": 2}
